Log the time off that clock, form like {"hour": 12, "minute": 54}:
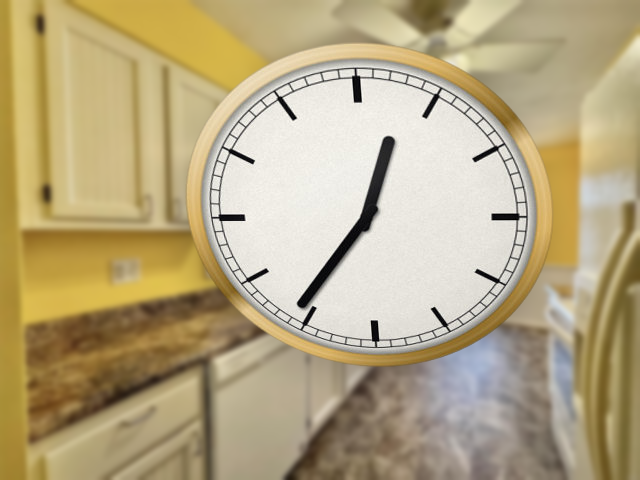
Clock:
{"hour": 12, "minute": 36}
